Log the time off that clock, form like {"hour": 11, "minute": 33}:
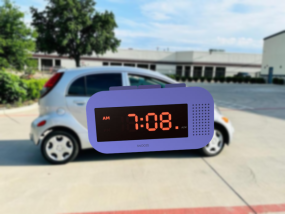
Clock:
{"hour": 7, "minute": 8}
